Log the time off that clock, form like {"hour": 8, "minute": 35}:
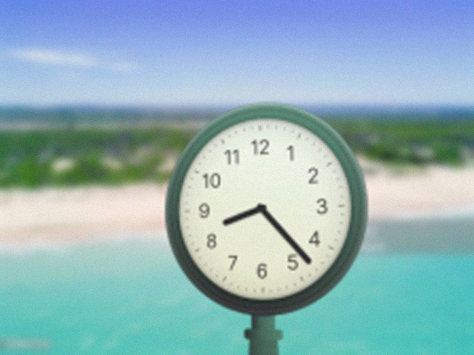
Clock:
{"hour": 8, "minute": 23}
